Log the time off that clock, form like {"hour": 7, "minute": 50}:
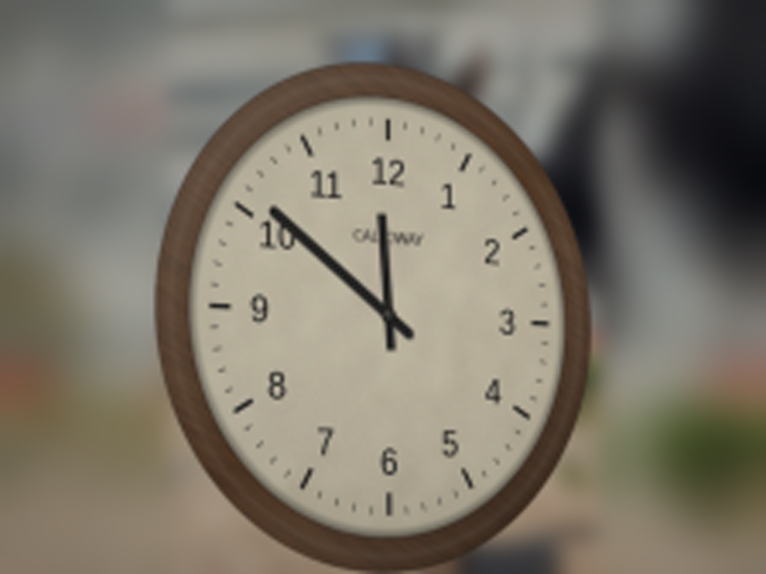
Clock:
{"hour": 11, "minute": 51}
